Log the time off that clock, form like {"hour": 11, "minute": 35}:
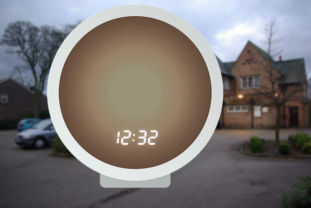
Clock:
{"hour": 12, "minute": 32}
